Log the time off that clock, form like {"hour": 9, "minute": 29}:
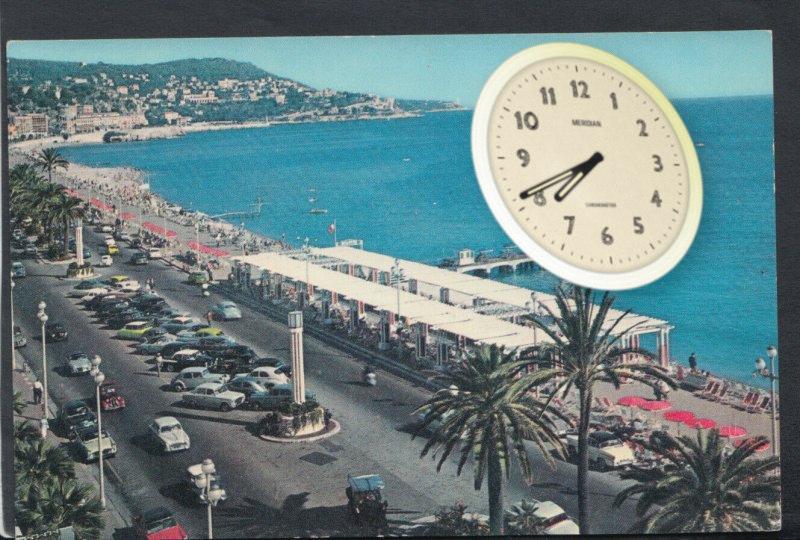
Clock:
{"hour": 7, "minute": 41}
